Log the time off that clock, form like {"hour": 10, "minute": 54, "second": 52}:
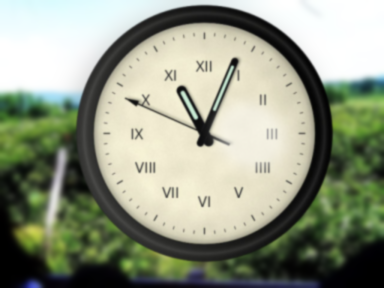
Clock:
{"hour": 11, "minute": 3, "second": 49}
